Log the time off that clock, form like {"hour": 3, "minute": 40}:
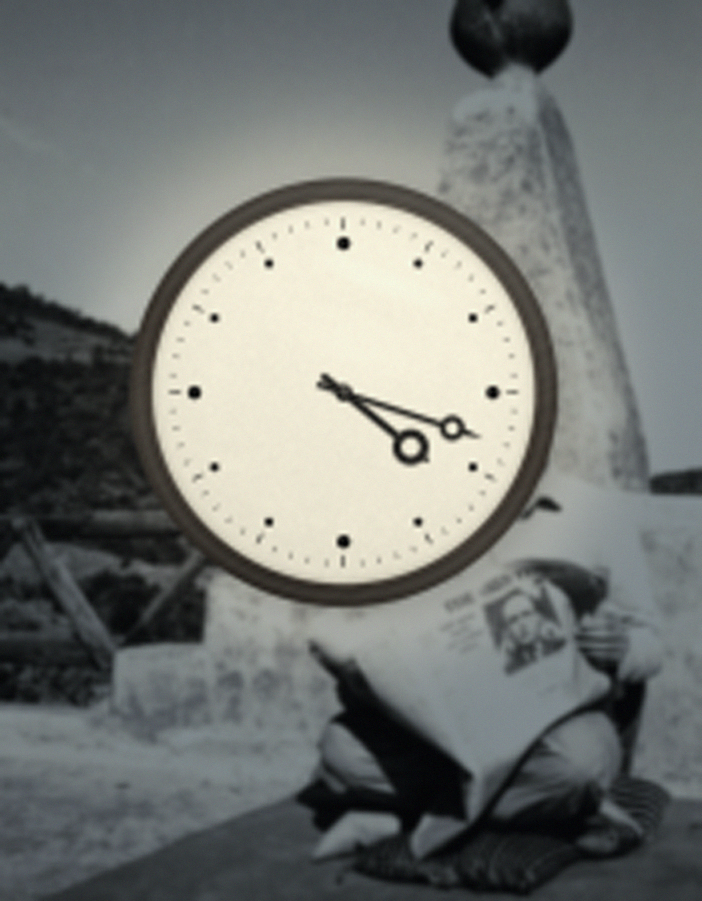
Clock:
{"hour": 4, "minute": 18}
